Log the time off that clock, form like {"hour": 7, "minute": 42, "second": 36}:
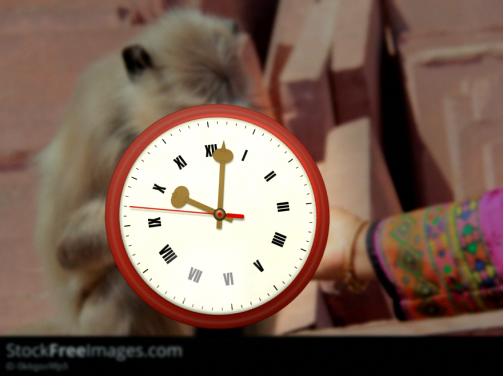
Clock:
{"hour": 10, "minute": 1, "second": 47}
